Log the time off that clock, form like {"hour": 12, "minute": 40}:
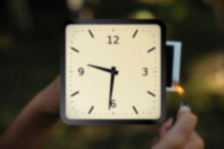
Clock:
{"hour": 9, "minute": 31}
